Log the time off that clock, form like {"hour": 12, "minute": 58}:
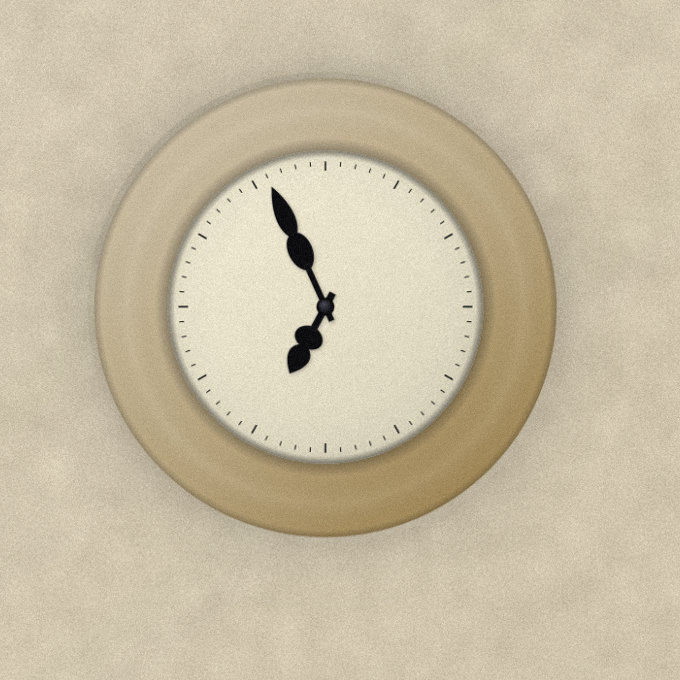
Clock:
{"hour": 6, "minute": 56}
